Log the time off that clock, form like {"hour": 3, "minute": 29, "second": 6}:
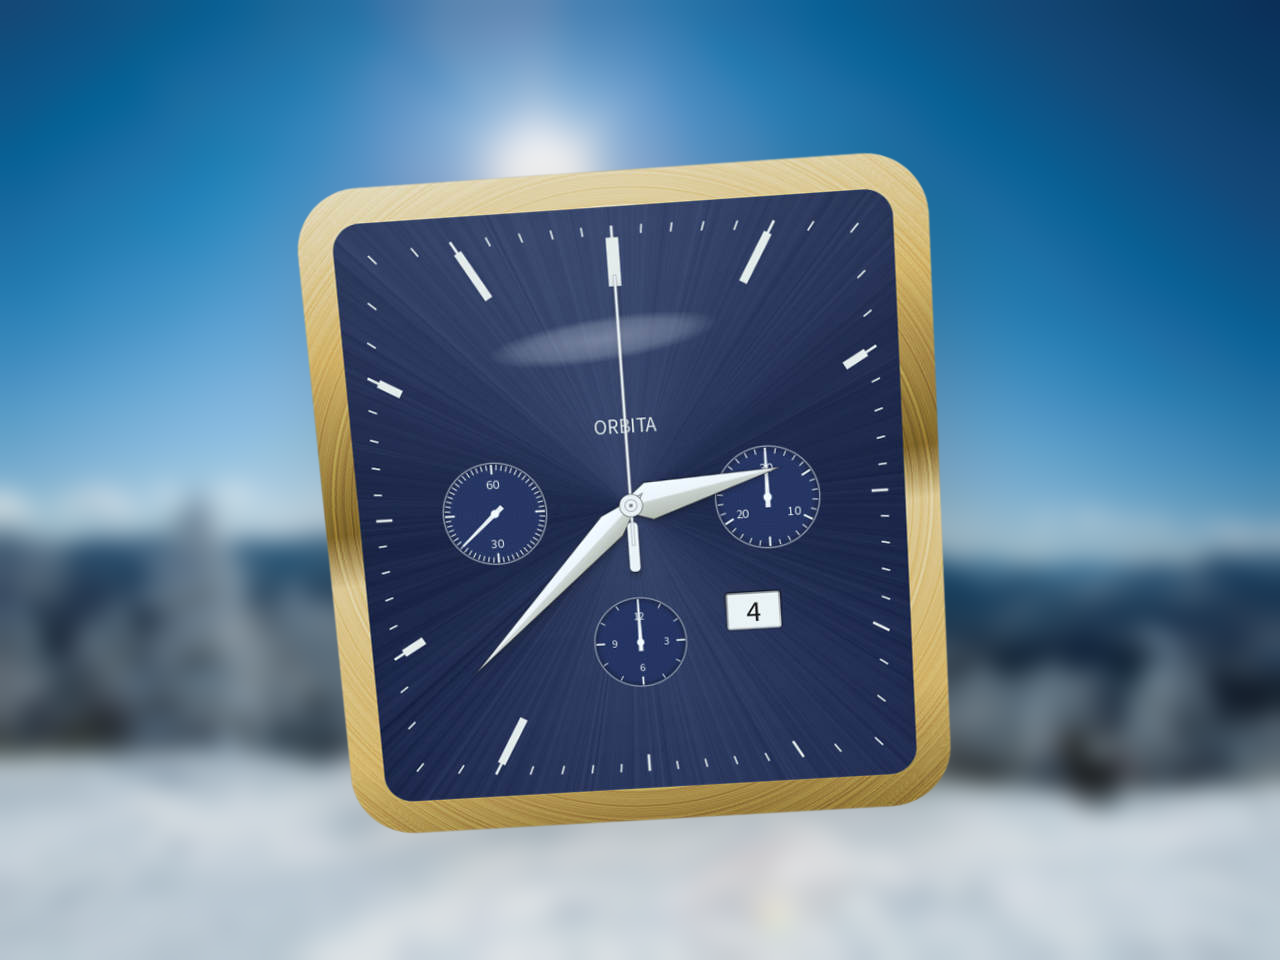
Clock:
{"hour": 2, "minute": 37, "second": 38}
